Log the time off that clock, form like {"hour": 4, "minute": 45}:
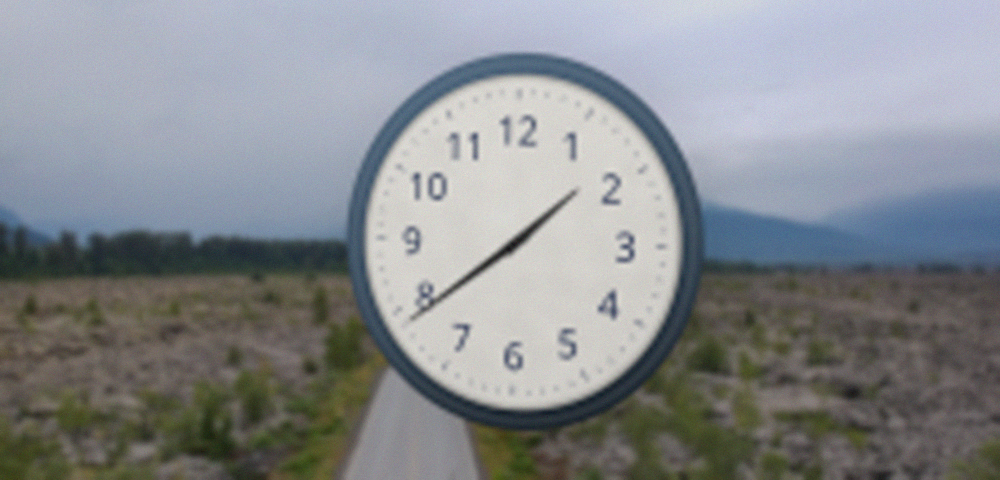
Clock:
{"hour": 1, "minute": 39}
